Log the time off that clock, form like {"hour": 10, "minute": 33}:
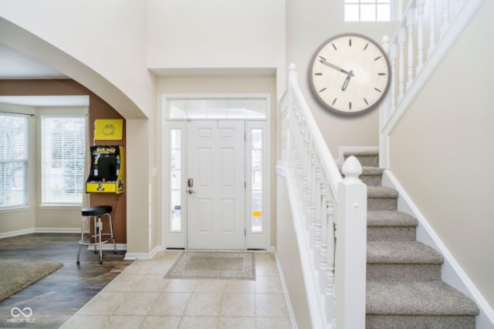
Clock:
{"hour": 6, "minute": 49}
